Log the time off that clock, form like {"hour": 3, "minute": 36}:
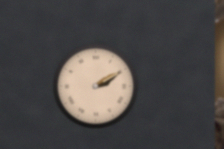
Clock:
{"hour": 2, "minute": 10}
